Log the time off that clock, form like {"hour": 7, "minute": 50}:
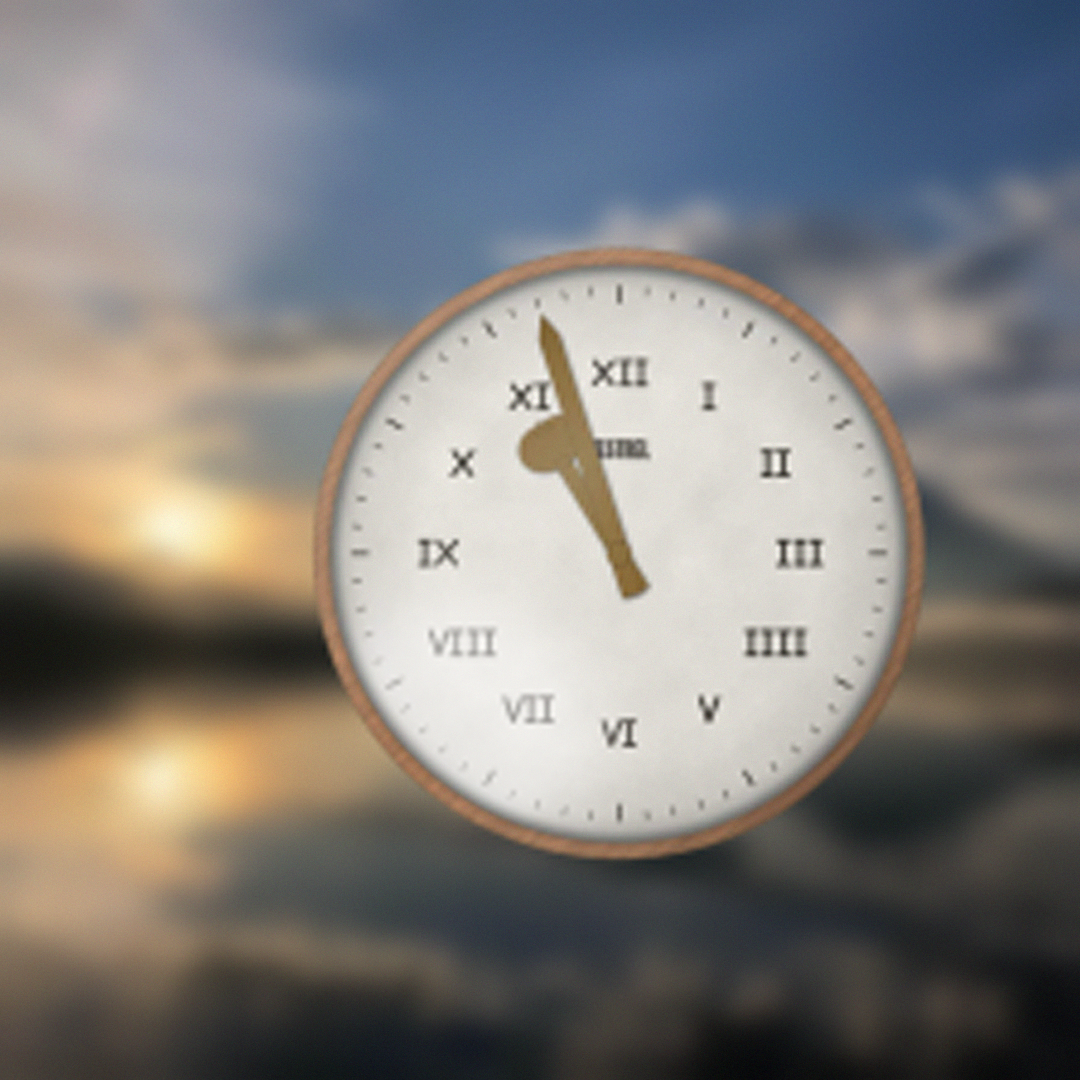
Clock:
{"hour": 10, "minute": 57}
